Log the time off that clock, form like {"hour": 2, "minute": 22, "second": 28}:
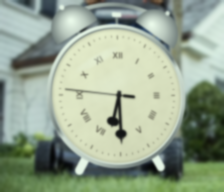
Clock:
{"hour": 6, "minute": 29, "second": 46}
